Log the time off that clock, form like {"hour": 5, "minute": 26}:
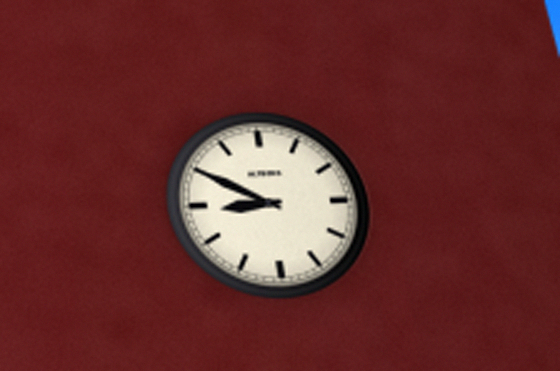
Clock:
{"hour": 8, "minute": 50}
